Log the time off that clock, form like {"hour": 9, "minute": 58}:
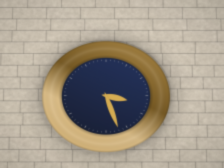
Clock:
{"hour": 3, "minute": 27}
